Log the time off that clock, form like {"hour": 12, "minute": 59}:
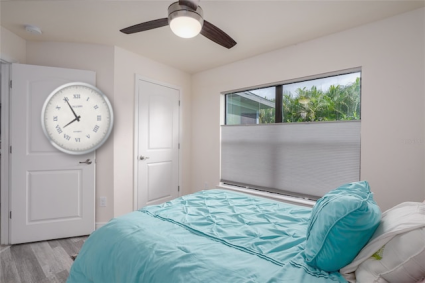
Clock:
{"hour": 7, "minute": 55}
